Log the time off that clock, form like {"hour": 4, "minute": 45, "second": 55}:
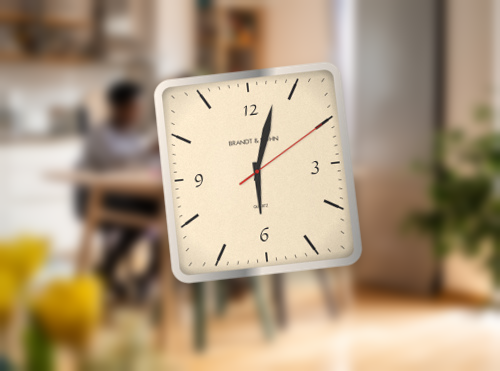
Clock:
{"hour": 6, "minute": 3, "second": 10}
